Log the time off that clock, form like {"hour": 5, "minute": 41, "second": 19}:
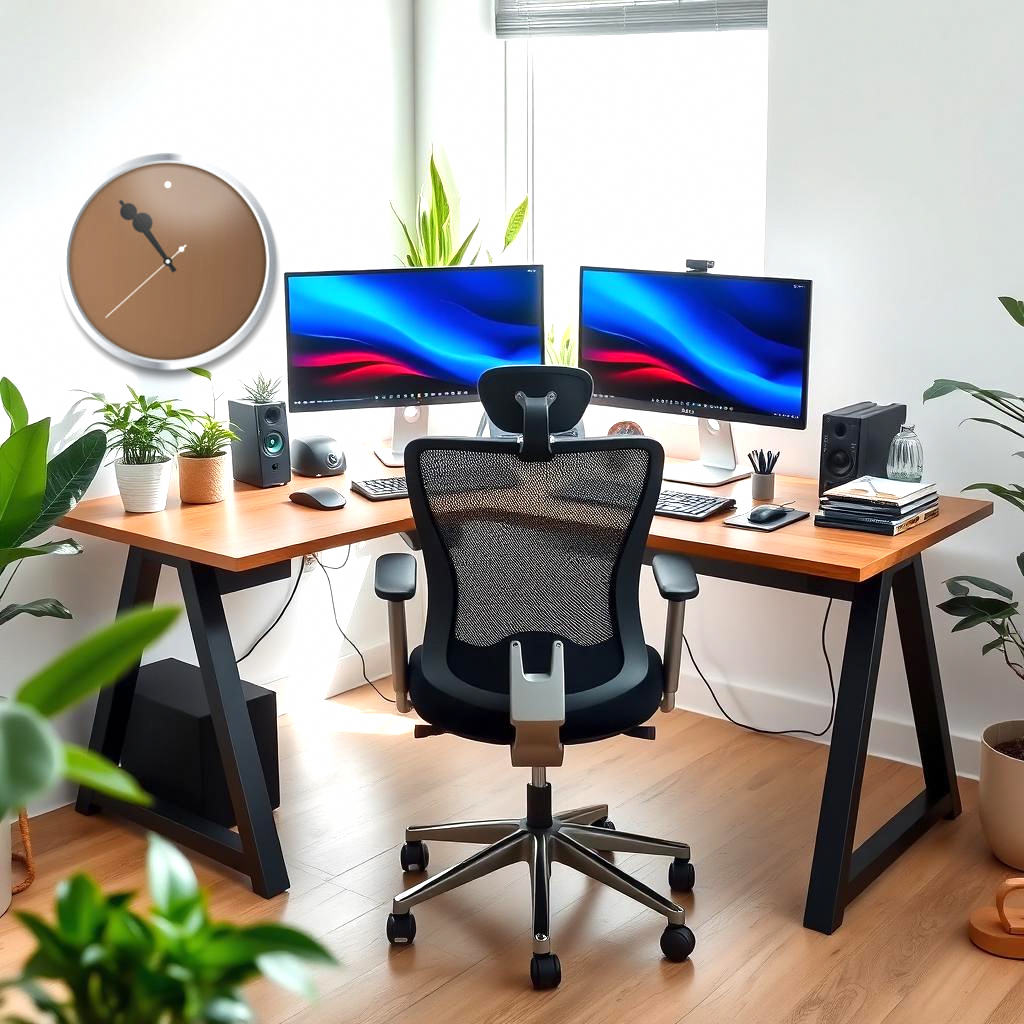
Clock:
{"hour": 10, "minute": 53, "second": 38}
